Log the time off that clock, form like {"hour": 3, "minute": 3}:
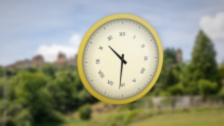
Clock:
{"hour": 10, "minute": 31}
